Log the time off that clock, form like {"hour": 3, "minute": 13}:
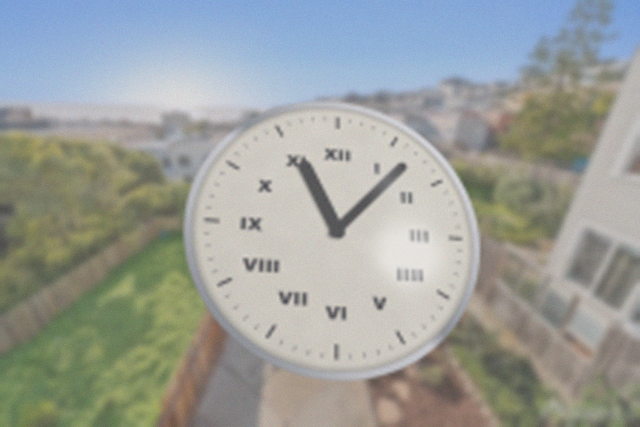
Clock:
{"hour": 11, "minute": 7}
